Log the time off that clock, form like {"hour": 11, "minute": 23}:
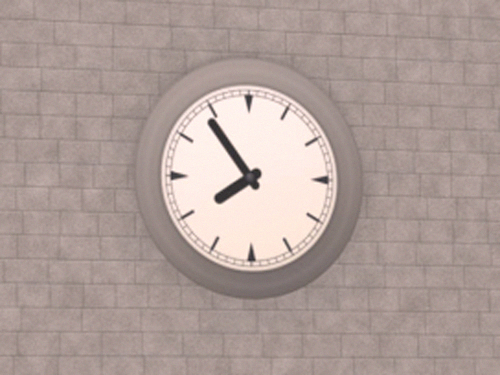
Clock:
{"hour": 7, "minute": 54}
